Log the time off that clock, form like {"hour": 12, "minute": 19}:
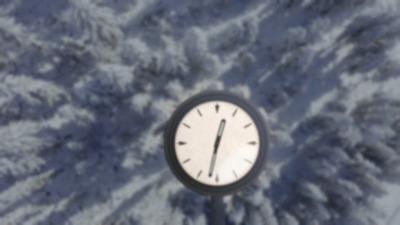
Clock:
{"hour": 12, "minute": 32}
